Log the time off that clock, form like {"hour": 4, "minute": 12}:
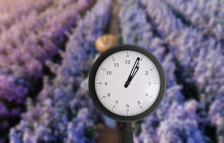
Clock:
{"hour": 1, "minute": 4}
